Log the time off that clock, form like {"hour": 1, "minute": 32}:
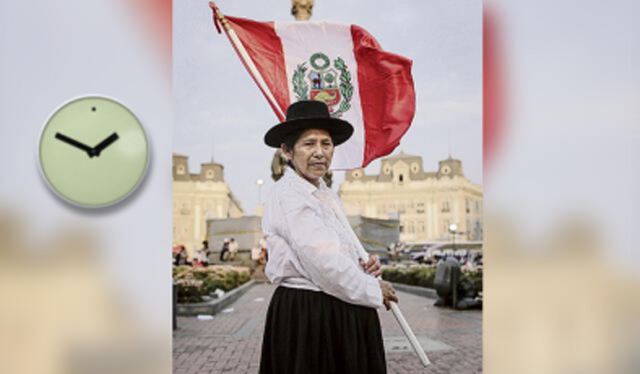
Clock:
{"hour": 1, "minute": 49}
